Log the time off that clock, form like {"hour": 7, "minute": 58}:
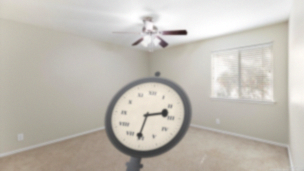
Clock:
{"hour": 2, "minute": 31}
